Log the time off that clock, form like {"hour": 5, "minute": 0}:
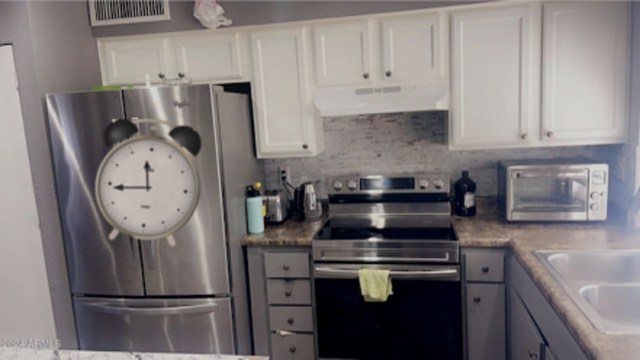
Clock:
{"hour": 11, "minute": 44}
